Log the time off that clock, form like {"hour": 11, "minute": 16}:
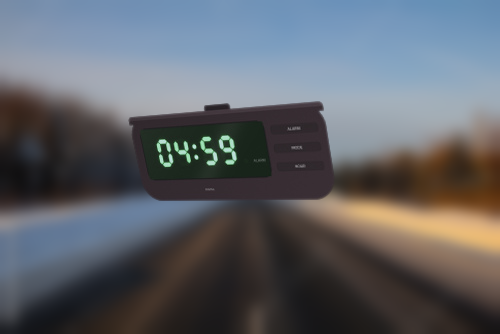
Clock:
{"hour": 4, "minute": 59}
